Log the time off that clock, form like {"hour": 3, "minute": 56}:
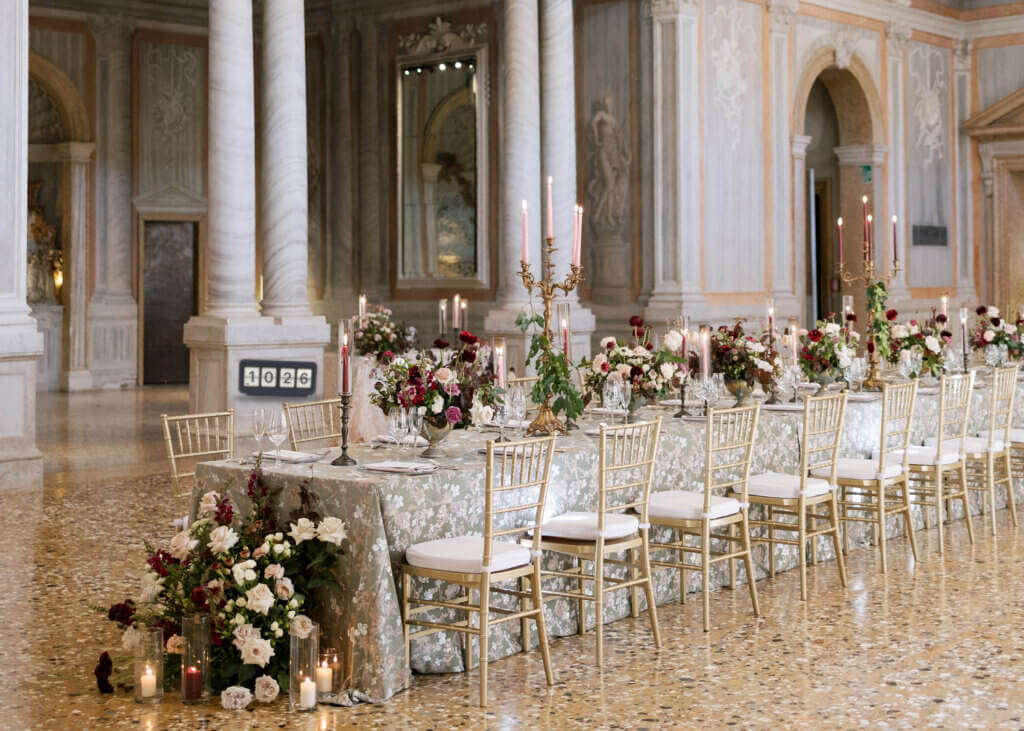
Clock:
{"hour": 10, "minute": 26}
